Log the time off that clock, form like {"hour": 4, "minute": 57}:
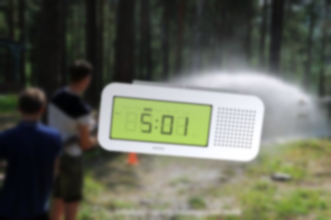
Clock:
{"hour": 5, "minute": 1}
